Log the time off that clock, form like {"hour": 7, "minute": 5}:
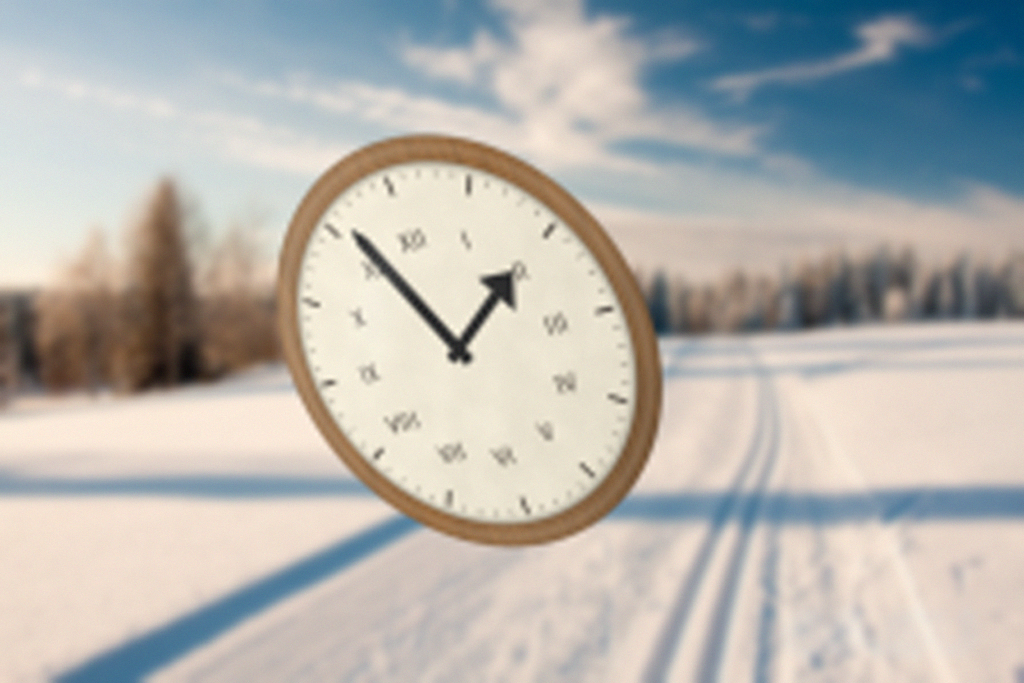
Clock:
{"hour": 1, "minute": 56}
